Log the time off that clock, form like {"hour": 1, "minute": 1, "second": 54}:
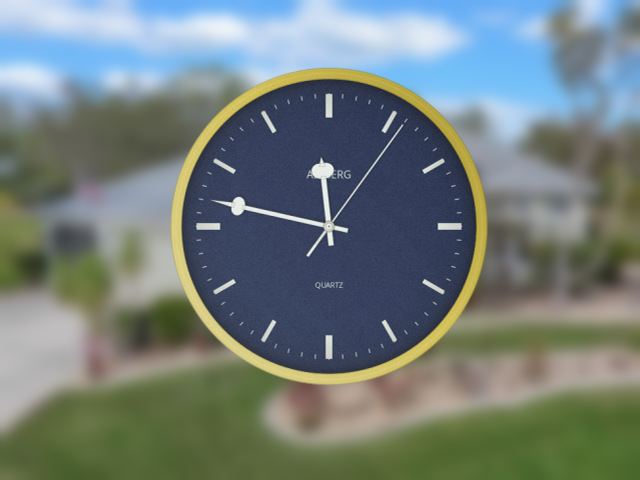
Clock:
{"hour": 11, "minute": 47, "second": 6}
